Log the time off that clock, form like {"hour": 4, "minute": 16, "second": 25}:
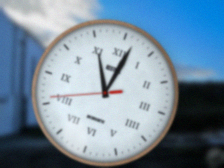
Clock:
{"hour": 11, "minute": 1, "second": 41}
